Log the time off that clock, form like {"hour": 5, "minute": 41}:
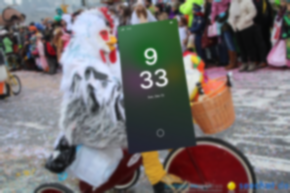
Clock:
{"hour": 9, "minute": 33}
